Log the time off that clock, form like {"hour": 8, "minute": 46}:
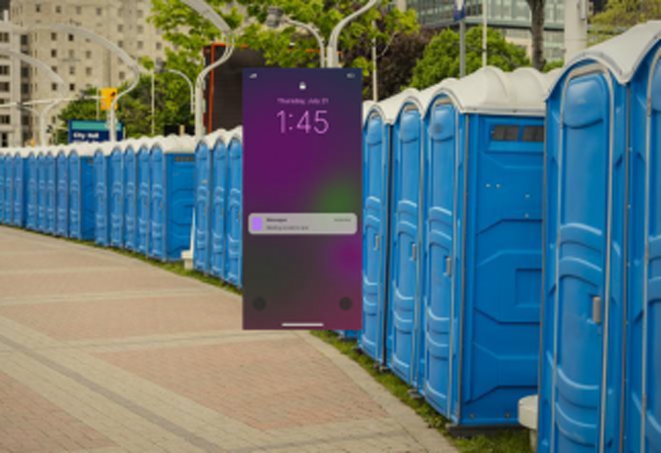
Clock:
{"hour": 1, "minute": 45}
